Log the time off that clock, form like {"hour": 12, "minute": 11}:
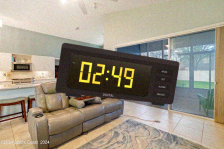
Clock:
{"hour": 2, "minute": 49}
